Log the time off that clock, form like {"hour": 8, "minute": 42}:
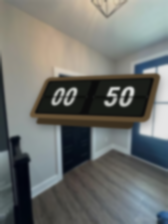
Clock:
{"hour": 0, "minute": 50}
